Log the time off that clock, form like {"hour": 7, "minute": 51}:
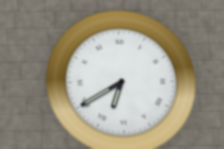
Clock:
{"hour": 6, "minute": 40}
